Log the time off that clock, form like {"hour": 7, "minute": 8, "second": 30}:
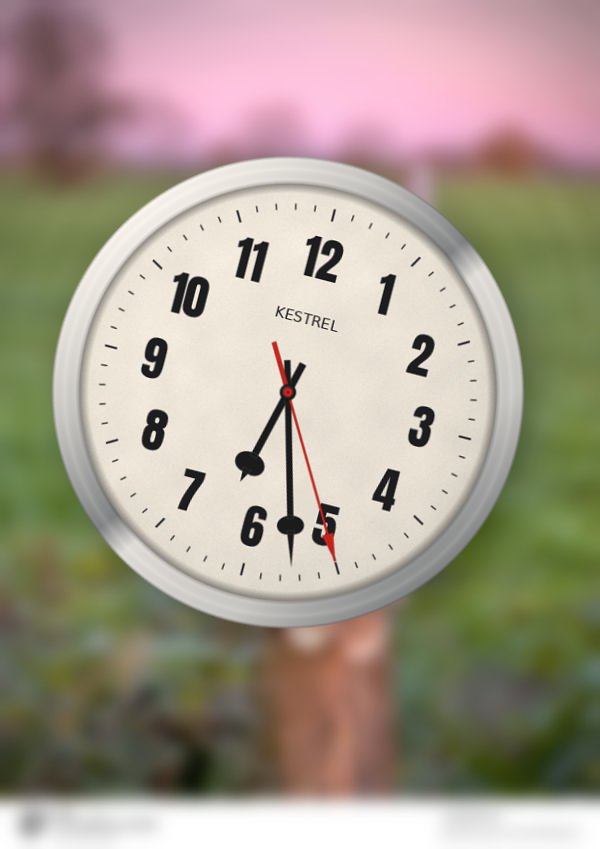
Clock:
{"hour": 6, "minute": 27, "second": 25}
